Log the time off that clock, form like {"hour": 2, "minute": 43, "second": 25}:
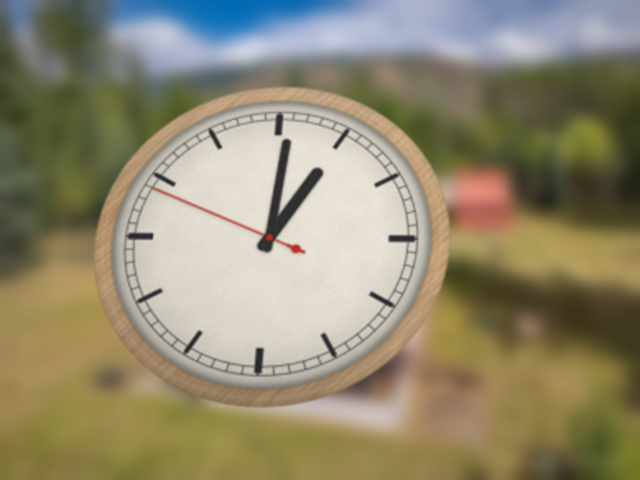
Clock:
{"hour": 1, "minute": 0, "second": 49}
